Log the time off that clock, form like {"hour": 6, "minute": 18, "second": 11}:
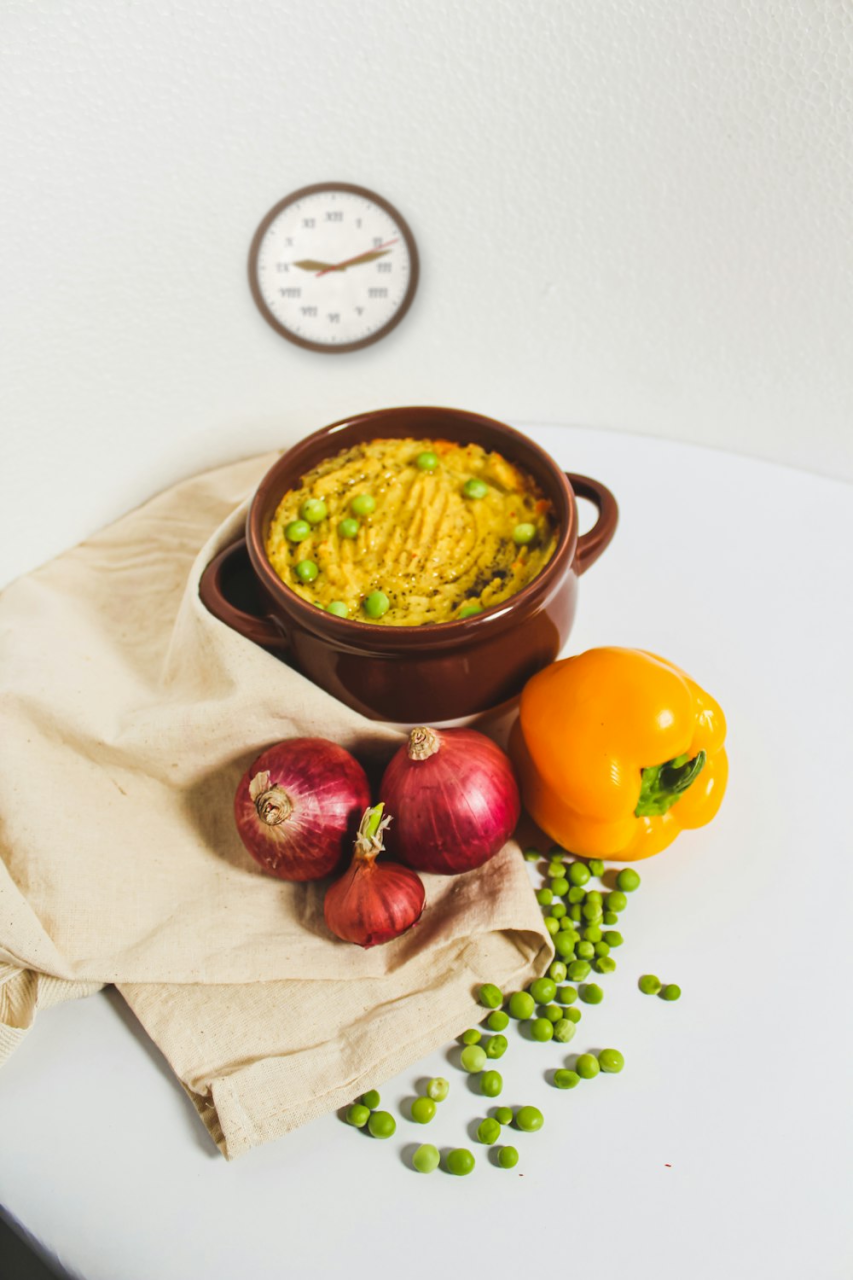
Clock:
{"hour": 9, "minute": 12, "second": 11}
